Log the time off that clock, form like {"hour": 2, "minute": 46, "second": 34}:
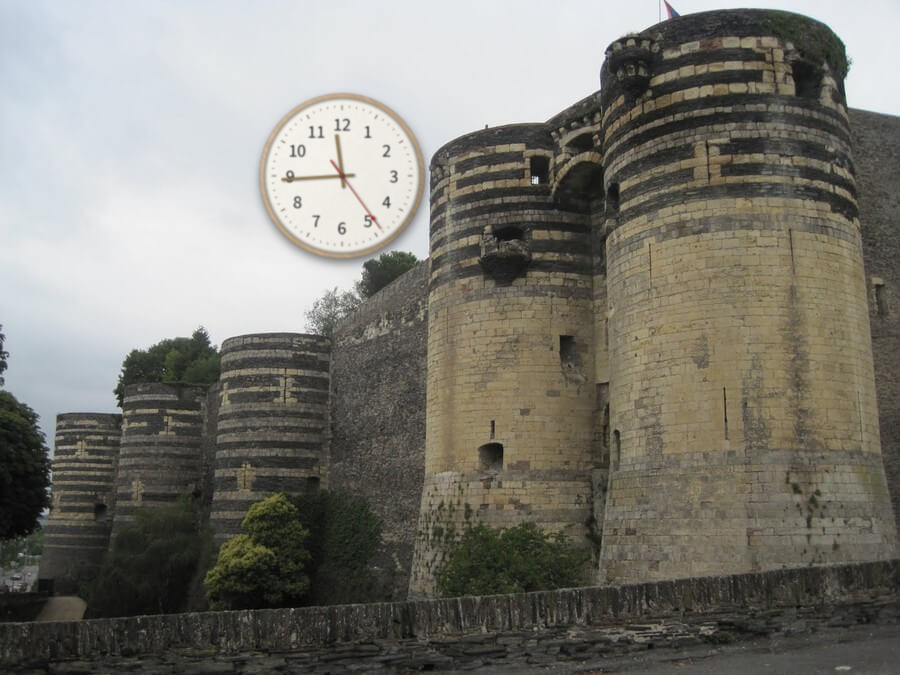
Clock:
{"hour": 11, "minute": 44, "second": 24}
